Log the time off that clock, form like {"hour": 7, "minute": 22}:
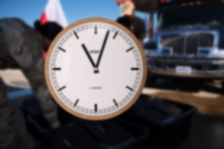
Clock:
{"hour": 11, "minute": 3}
